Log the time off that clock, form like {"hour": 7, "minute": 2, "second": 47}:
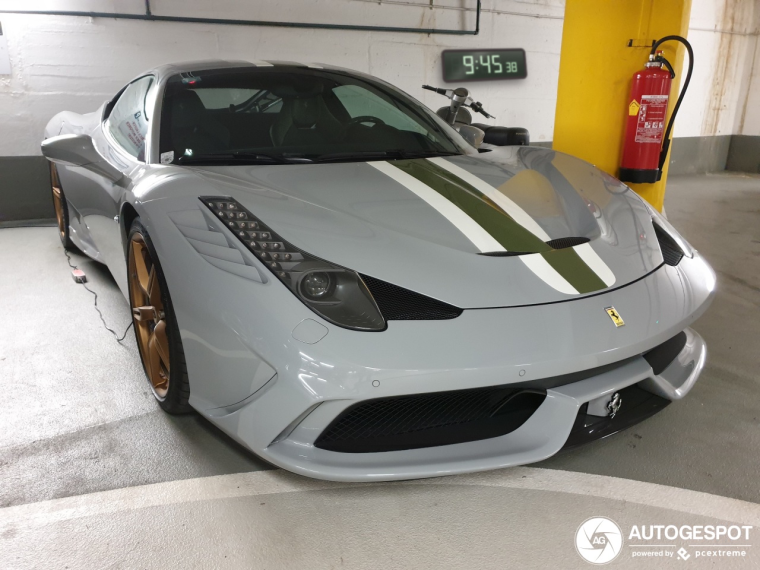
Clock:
{"hour": 9, "minute": 45, "second": 38}
